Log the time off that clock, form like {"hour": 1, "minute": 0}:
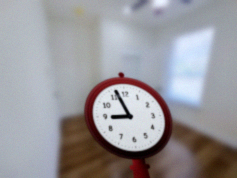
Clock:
{"hour": 8, "minute": 57}
